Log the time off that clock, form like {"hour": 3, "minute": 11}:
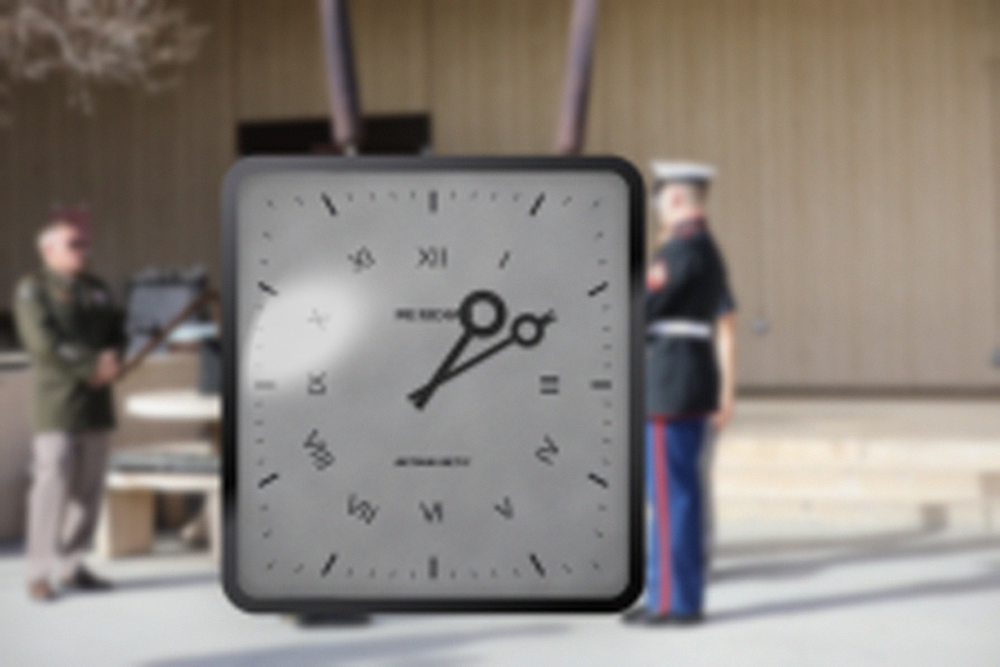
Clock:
{"hour": 1, "minute": 10}
